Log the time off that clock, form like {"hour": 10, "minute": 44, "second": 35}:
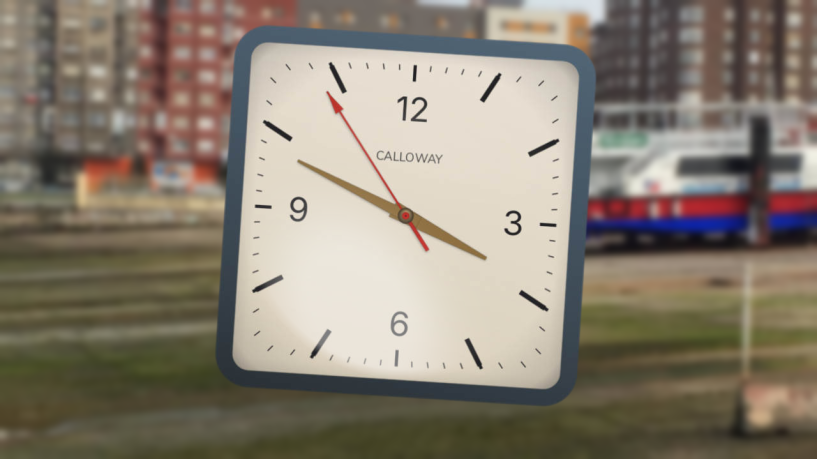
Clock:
{"hour": 3, "minute": 48, "second": 54}
